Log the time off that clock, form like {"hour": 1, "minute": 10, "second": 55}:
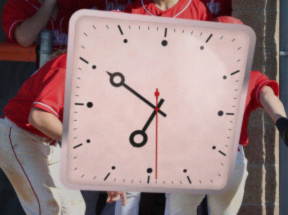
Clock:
{"hour": 6, "minute": 50, "second": 29}
